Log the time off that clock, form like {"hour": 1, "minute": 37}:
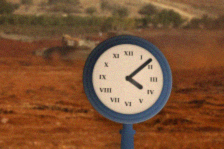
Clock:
{"hour": 4, "minute": 8}
